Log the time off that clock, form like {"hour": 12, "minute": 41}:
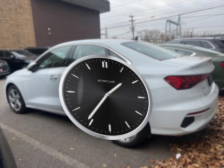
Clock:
{"hour": 1, "minute": 36}
